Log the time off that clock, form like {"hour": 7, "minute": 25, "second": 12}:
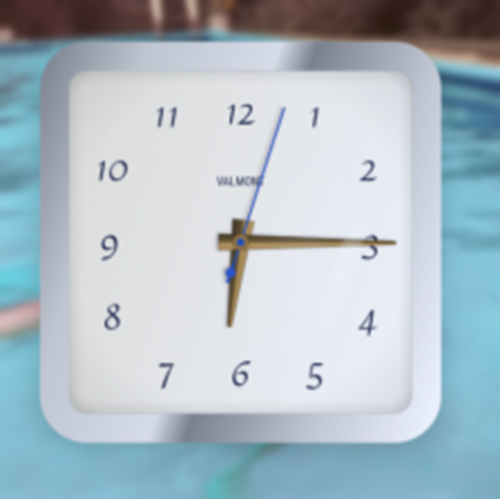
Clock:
{"hour": 6, "minute": 15, "second": 3}
